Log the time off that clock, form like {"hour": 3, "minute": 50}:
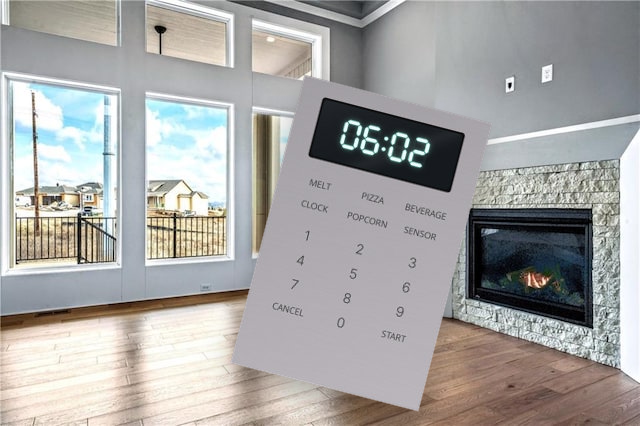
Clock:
{"hour": 6, "minute": 2}
